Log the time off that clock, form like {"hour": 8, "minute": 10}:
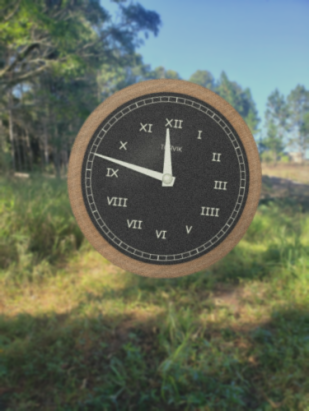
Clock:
{"hour": 11, "minute": 47}
